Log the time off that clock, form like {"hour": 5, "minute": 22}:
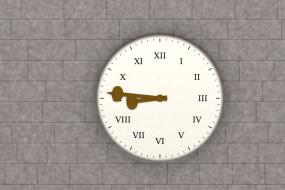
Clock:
{"hour": 8, "minute": 46}
